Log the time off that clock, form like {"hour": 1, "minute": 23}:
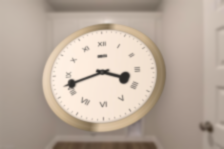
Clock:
{"hour": 3, "minute": 42}
